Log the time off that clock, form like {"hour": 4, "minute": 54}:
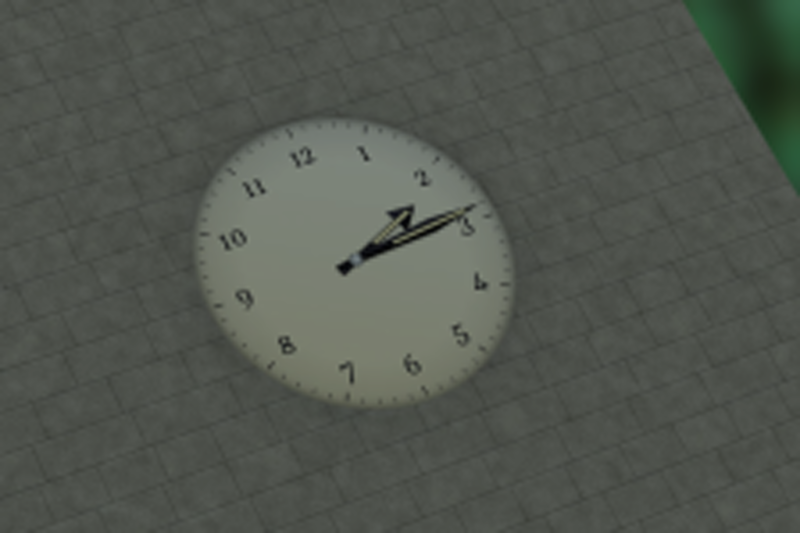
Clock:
{"hour": 2, "minute": 14}
